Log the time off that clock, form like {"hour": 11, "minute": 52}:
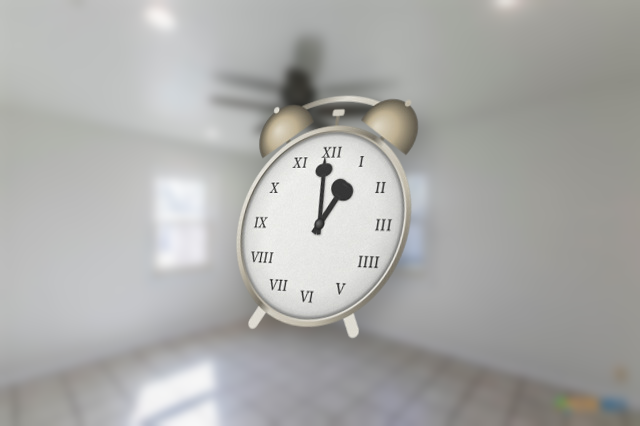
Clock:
{"hour": 12, "minute": 59}
